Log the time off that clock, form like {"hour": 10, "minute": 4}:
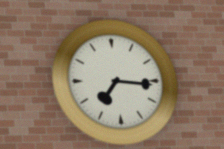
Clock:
{"hour": 7, "minute": 16}
